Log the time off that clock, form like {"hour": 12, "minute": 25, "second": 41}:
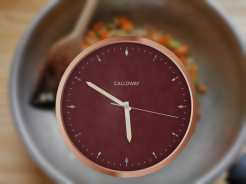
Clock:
{"hour": 5, "minute": 50, "second": 17}
